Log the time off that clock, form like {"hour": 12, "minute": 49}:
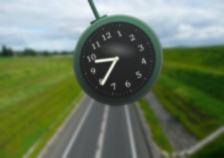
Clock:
{"hour": 9, "minute": 39}
